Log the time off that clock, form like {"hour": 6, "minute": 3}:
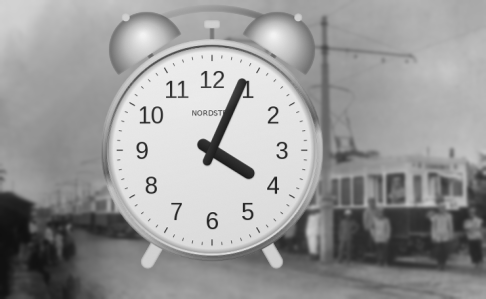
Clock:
{"hour": 4, "minute": 4}
